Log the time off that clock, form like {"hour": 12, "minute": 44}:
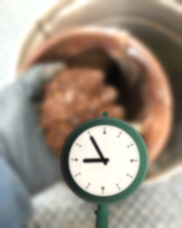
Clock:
{"hour": 8, "minute": 55}
